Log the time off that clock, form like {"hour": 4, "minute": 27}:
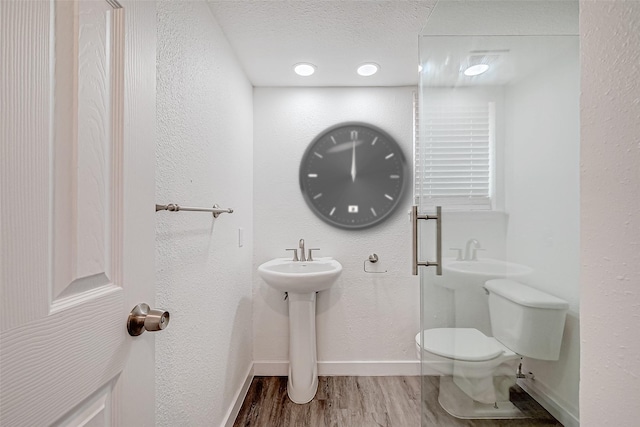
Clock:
{"hour": 12, "minute": 0}
